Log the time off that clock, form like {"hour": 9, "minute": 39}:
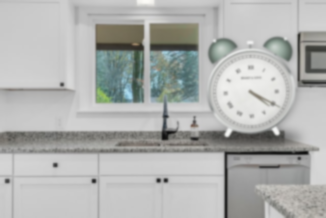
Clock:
{"hour": 4, "minute": 20}
